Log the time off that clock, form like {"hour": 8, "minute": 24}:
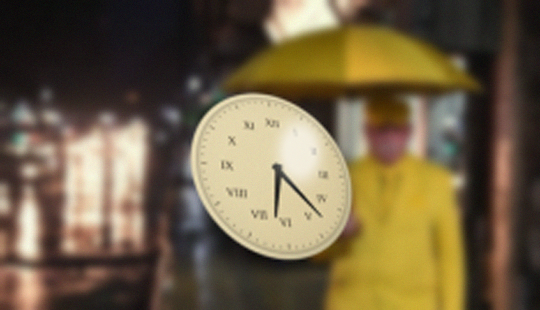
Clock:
{"hour": 6, "minute": 23}
